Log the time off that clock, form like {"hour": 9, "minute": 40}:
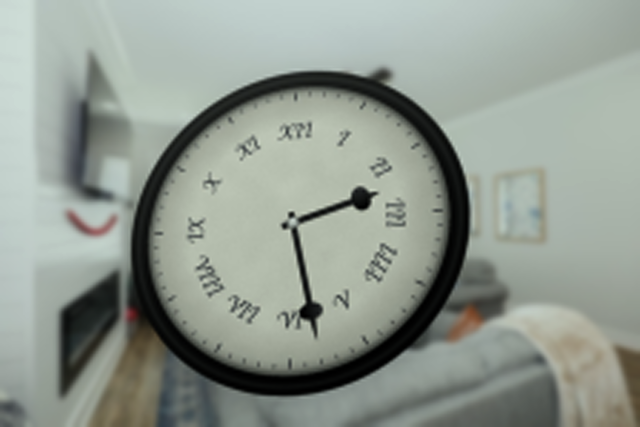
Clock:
{"hour": 2, "minute": 28}
